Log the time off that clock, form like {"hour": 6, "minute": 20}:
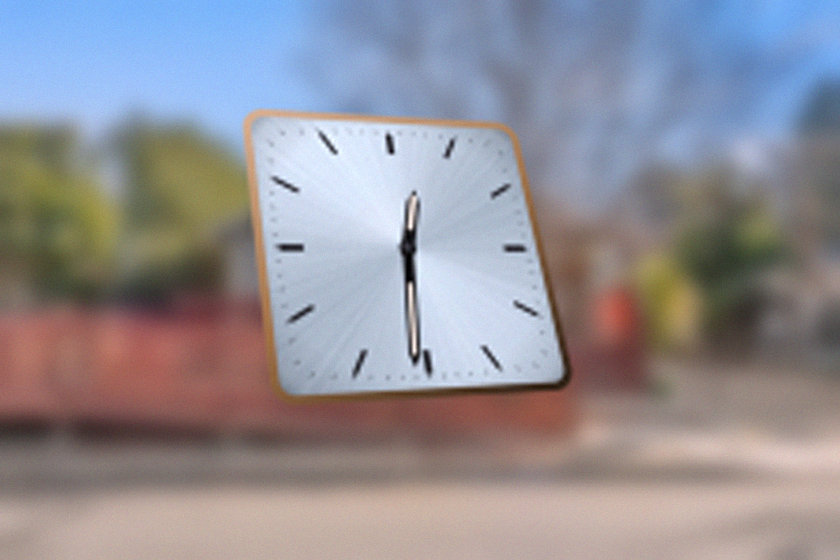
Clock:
{"hour": 12, "minute": 31}
